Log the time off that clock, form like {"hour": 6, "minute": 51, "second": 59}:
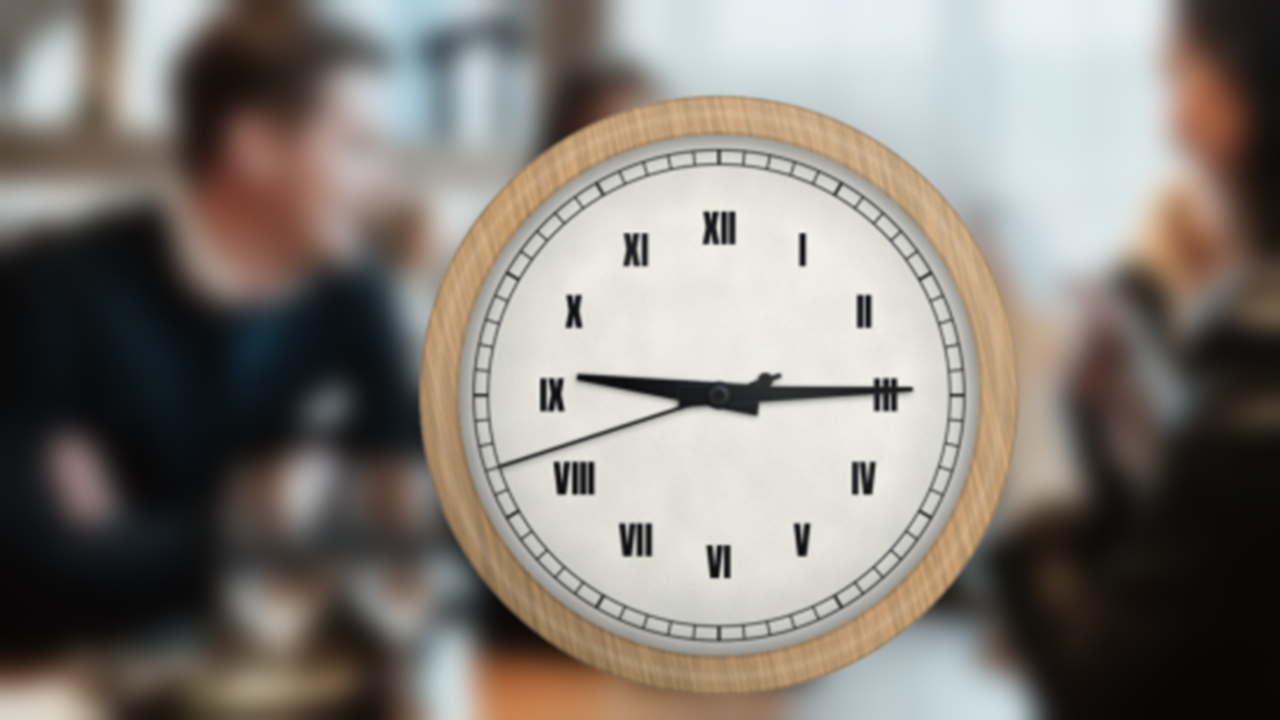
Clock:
{"hour": 9, "minute": 14, "second": 42}
